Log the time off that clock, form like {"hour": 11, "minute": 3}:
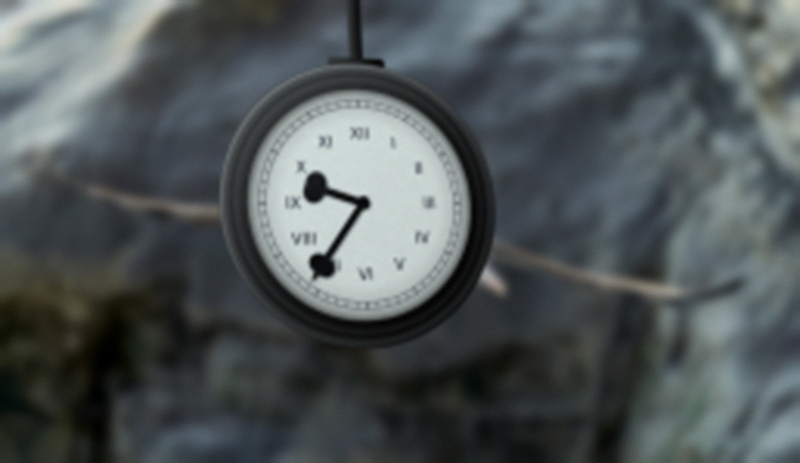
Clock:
{"hour": 9, "minute": 36}
